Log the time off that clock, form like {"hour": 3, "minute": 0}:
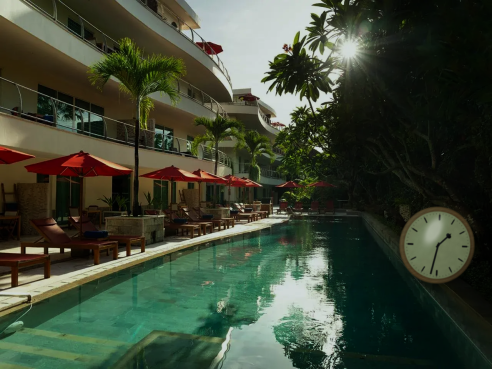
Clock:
{"hour": 1, "minute": 32}
